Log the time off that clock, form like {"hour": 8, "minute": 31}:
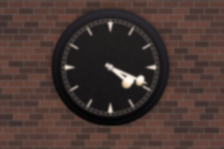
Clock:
{"hour": 4, "minute": 19}
